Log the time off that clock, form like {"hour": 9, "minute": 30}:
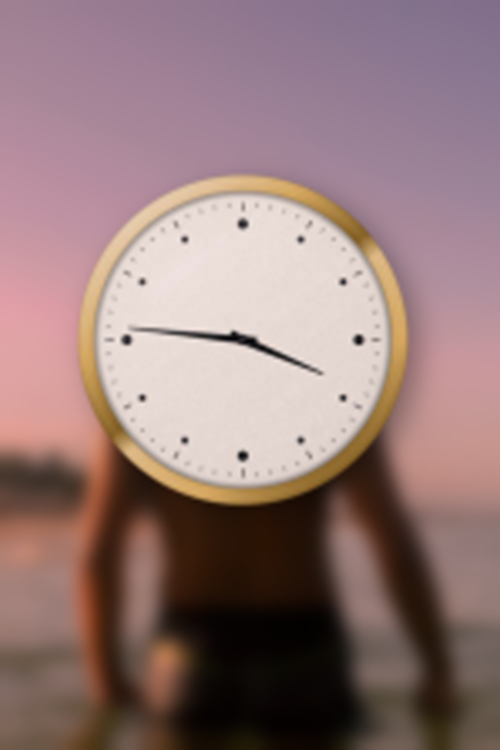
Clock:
{"hour": 3, "minute": 46}
